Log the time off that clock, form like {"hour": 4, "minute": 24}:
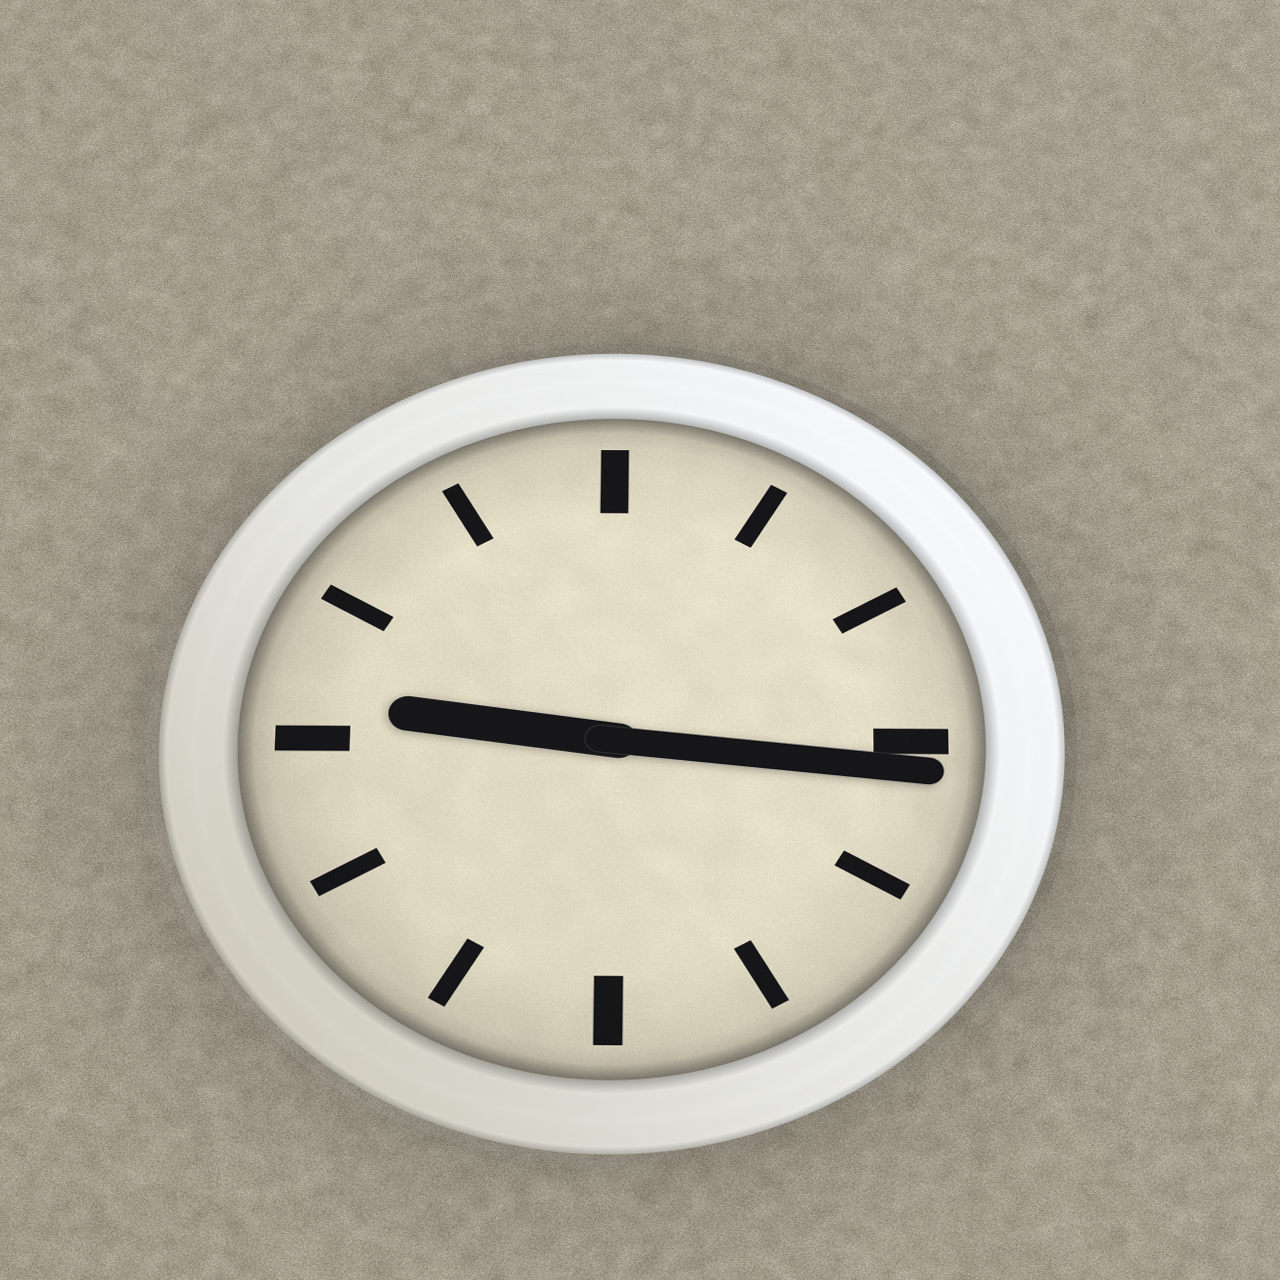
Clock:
{"hour": 9, "minute": 16}
